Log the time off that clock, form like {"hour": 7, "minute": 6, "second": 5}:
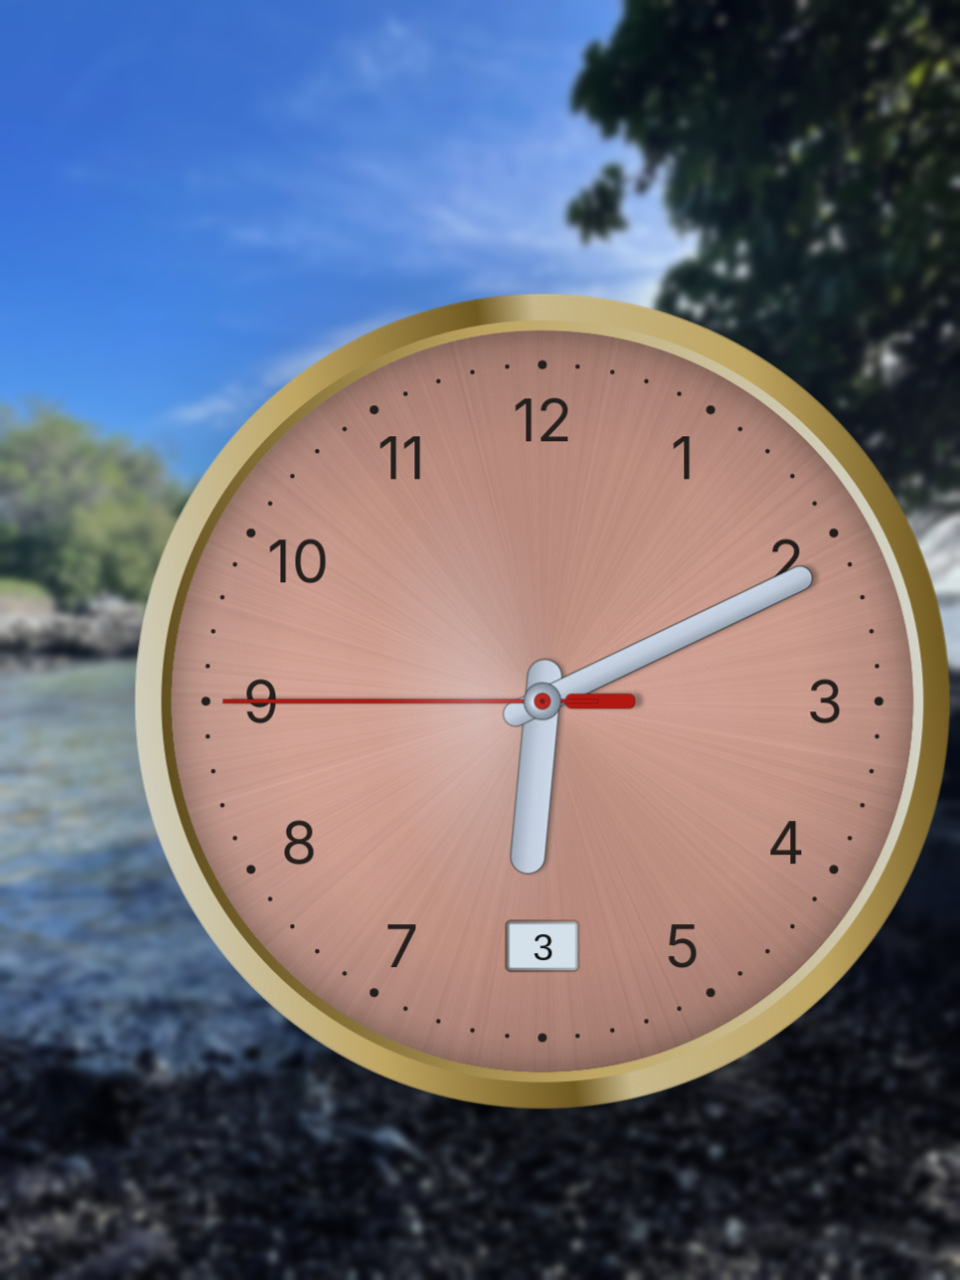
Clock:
{"hour": 6, "minute": 10, "second": 45}
